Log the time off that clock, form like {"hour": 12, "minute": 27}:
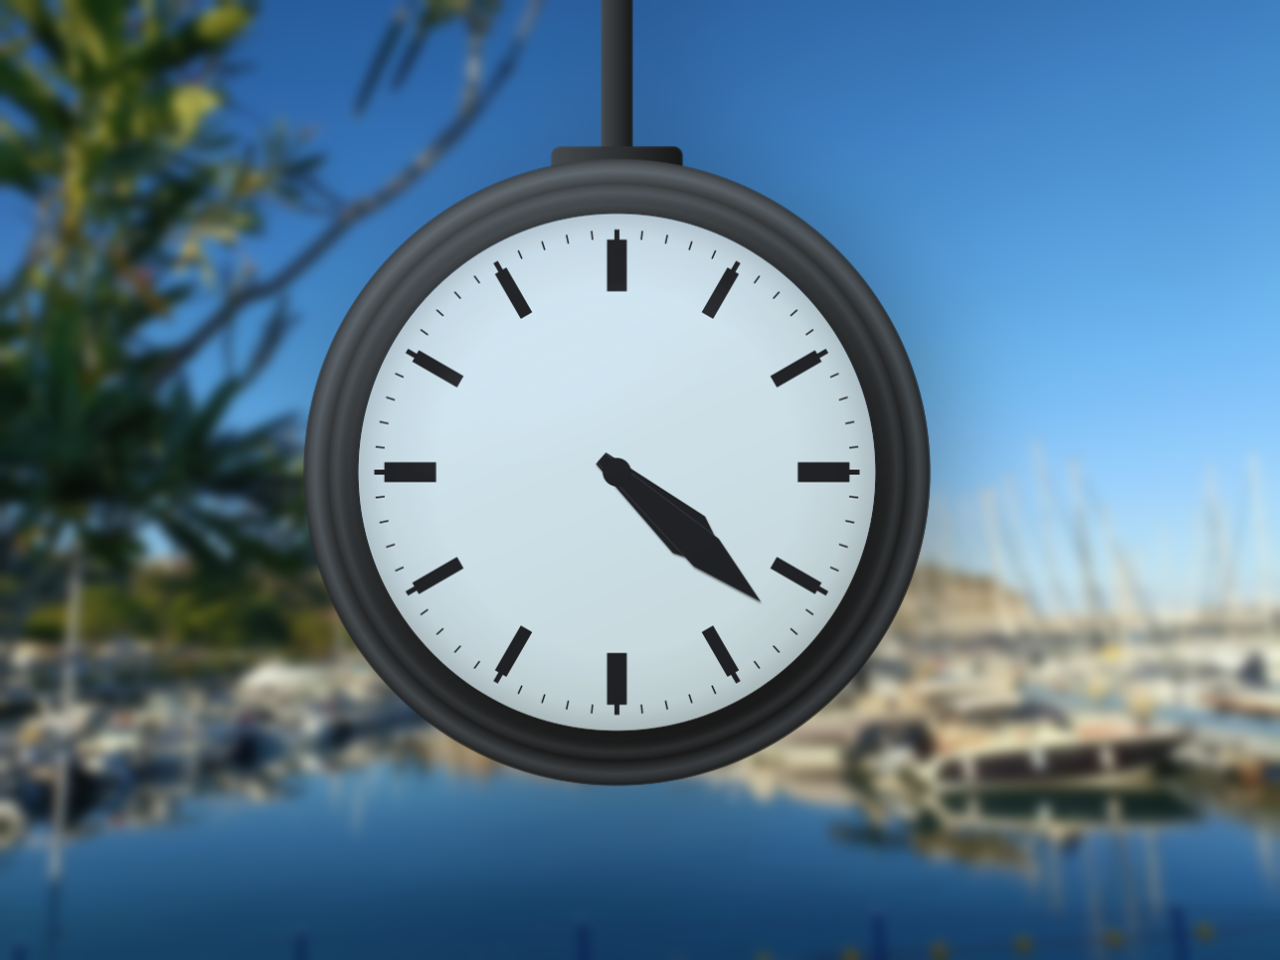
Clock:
{"hour": 4, "minute": 22}
